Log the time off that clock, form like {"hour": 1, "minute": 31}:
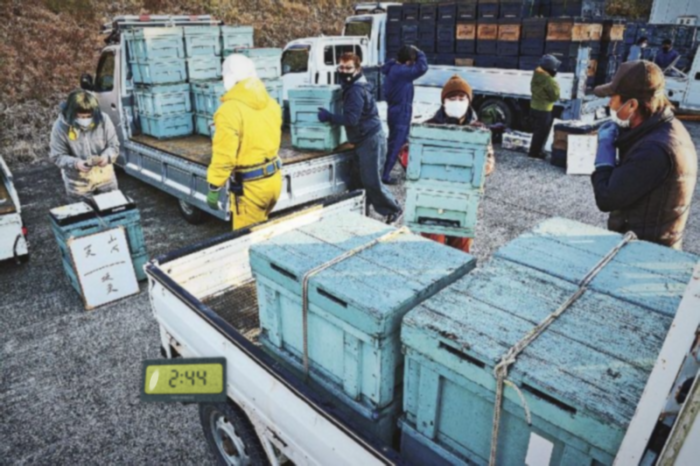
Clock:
{"hour": 2, "minute": 44}
